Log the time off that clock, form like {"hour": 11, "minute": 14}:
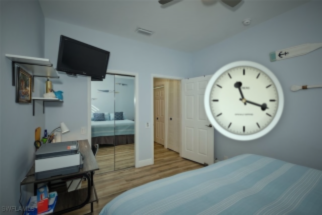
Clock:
{"hour": 11, "minute": 18}
